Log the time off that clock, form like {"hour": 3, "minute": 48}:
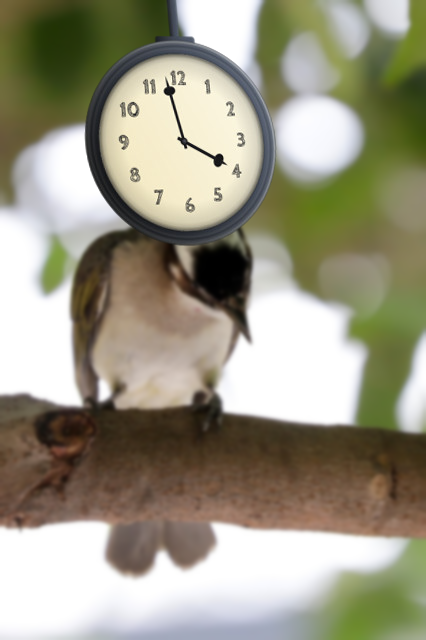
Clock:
{"hour": 3, "minute": 58}
